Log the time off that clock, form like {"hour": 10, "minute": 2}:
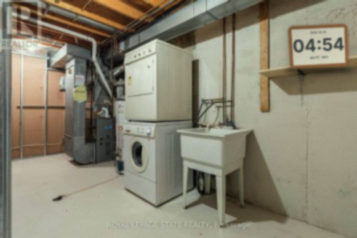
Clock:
{"hour": 4, "minute": 54}
